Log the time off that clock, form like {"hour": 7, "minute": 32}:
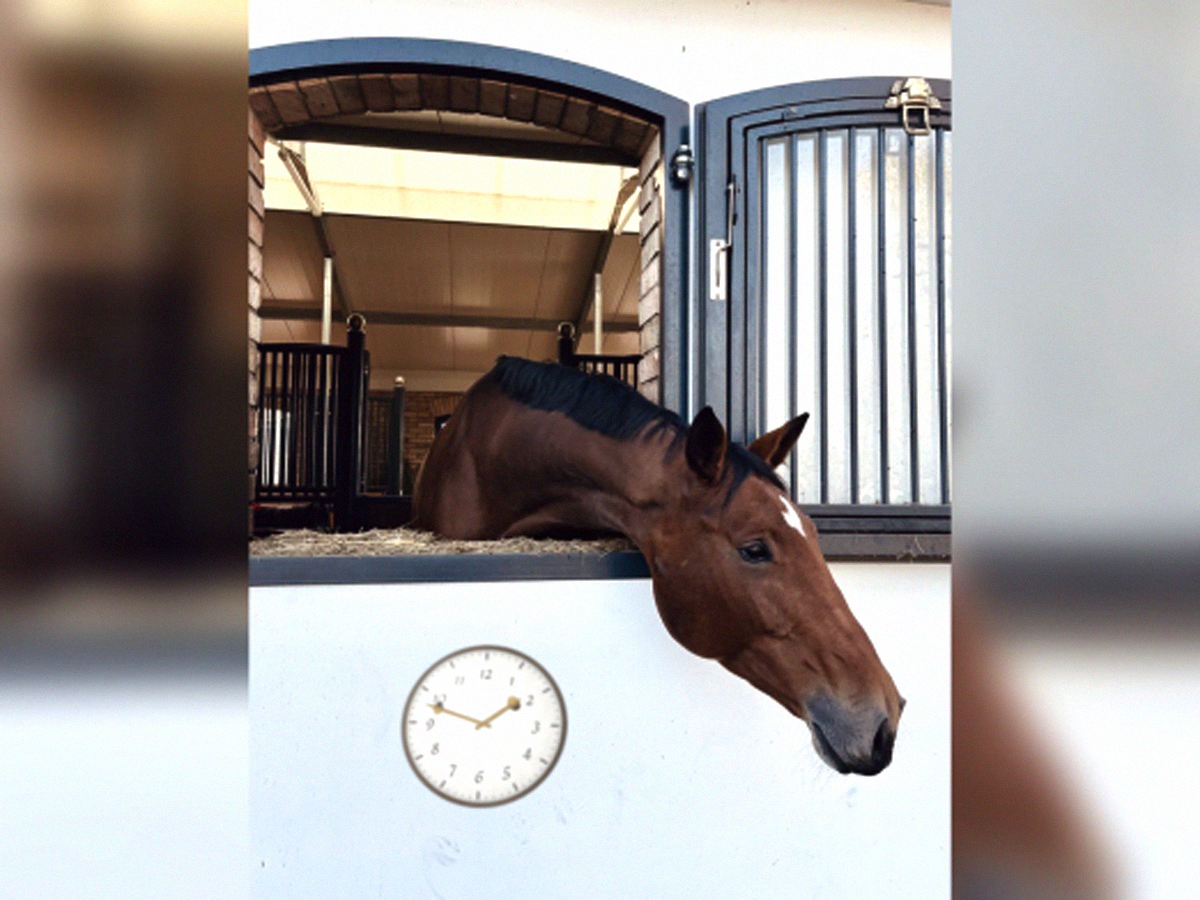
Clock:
{"hour": 1, "minute": 48}
